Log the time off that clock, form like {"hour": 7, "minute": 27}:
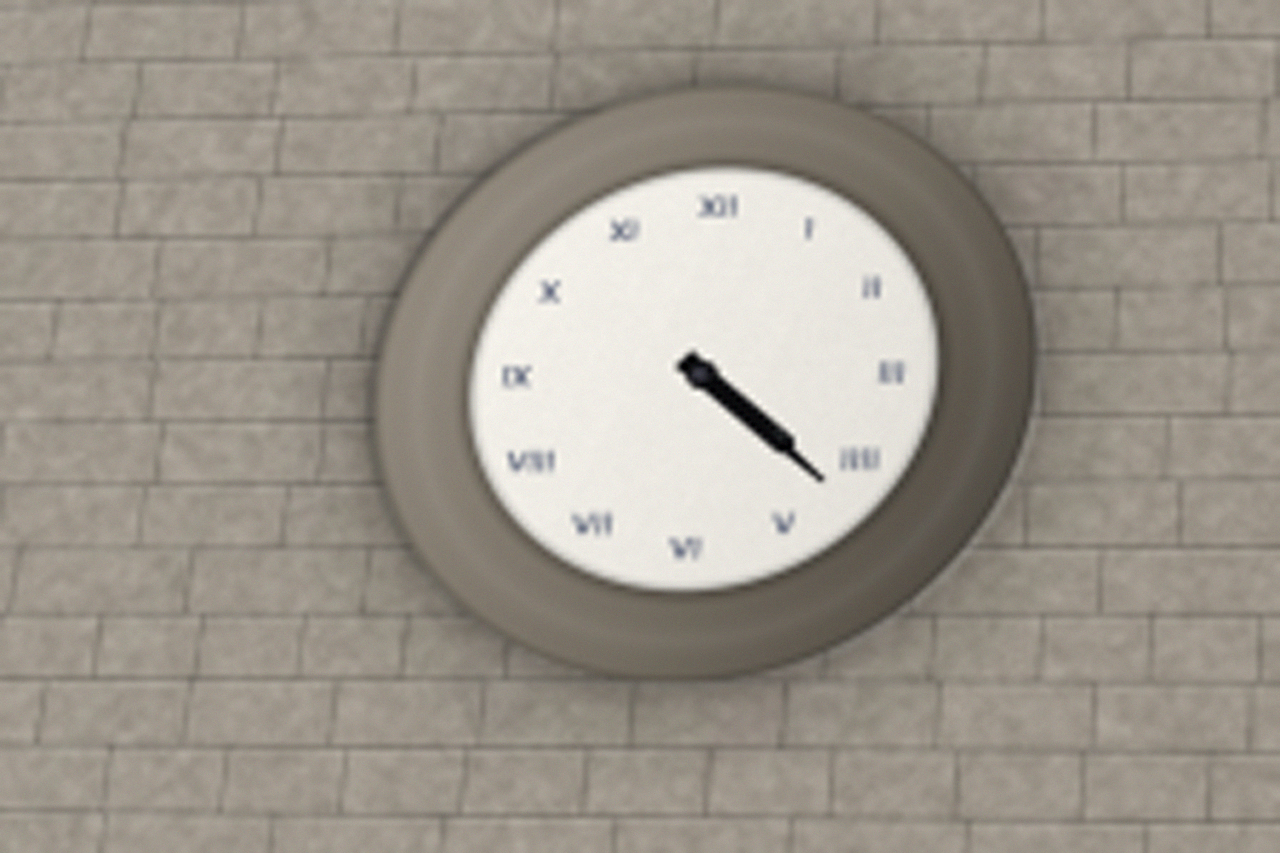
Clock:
{"hour": 4, "minute": 22}
